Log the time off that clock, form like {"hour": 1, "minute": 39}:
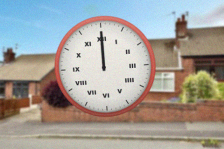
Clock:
{"hour": 12, "minute": 0}
